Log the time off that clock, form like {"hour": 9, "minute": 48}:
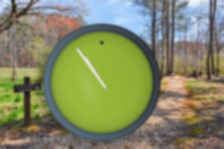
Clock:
{"hour": 10, "minute": 54}
